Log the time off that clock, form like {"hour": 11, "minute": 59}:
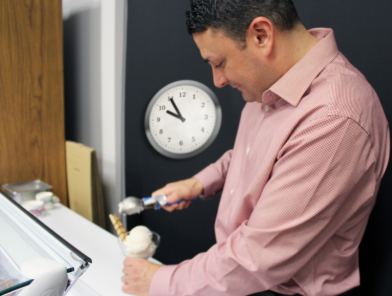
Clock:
{"hour": 9, "minute": 55}
